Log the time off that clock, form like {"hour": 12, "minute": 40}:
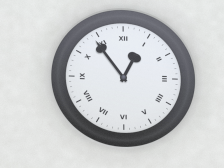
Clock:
{"hour": 12, "minute": 54}
